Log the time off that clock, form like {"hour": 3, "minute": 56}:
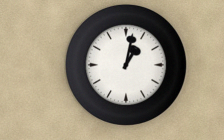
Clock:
{"hour": 1, "minute": 2}
